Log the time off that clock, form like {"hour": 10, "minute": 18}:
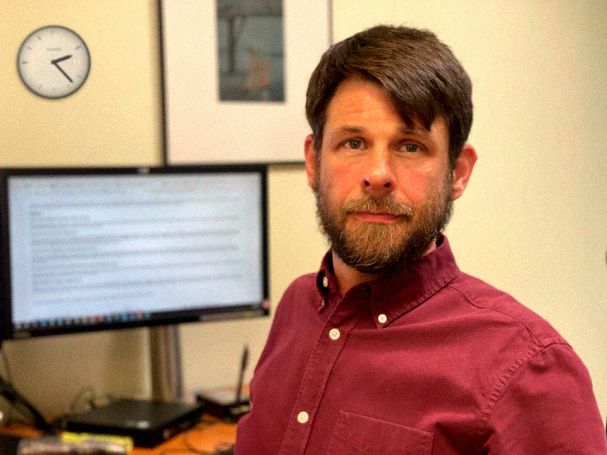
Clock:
{"hour": 2, "minute": 23}
